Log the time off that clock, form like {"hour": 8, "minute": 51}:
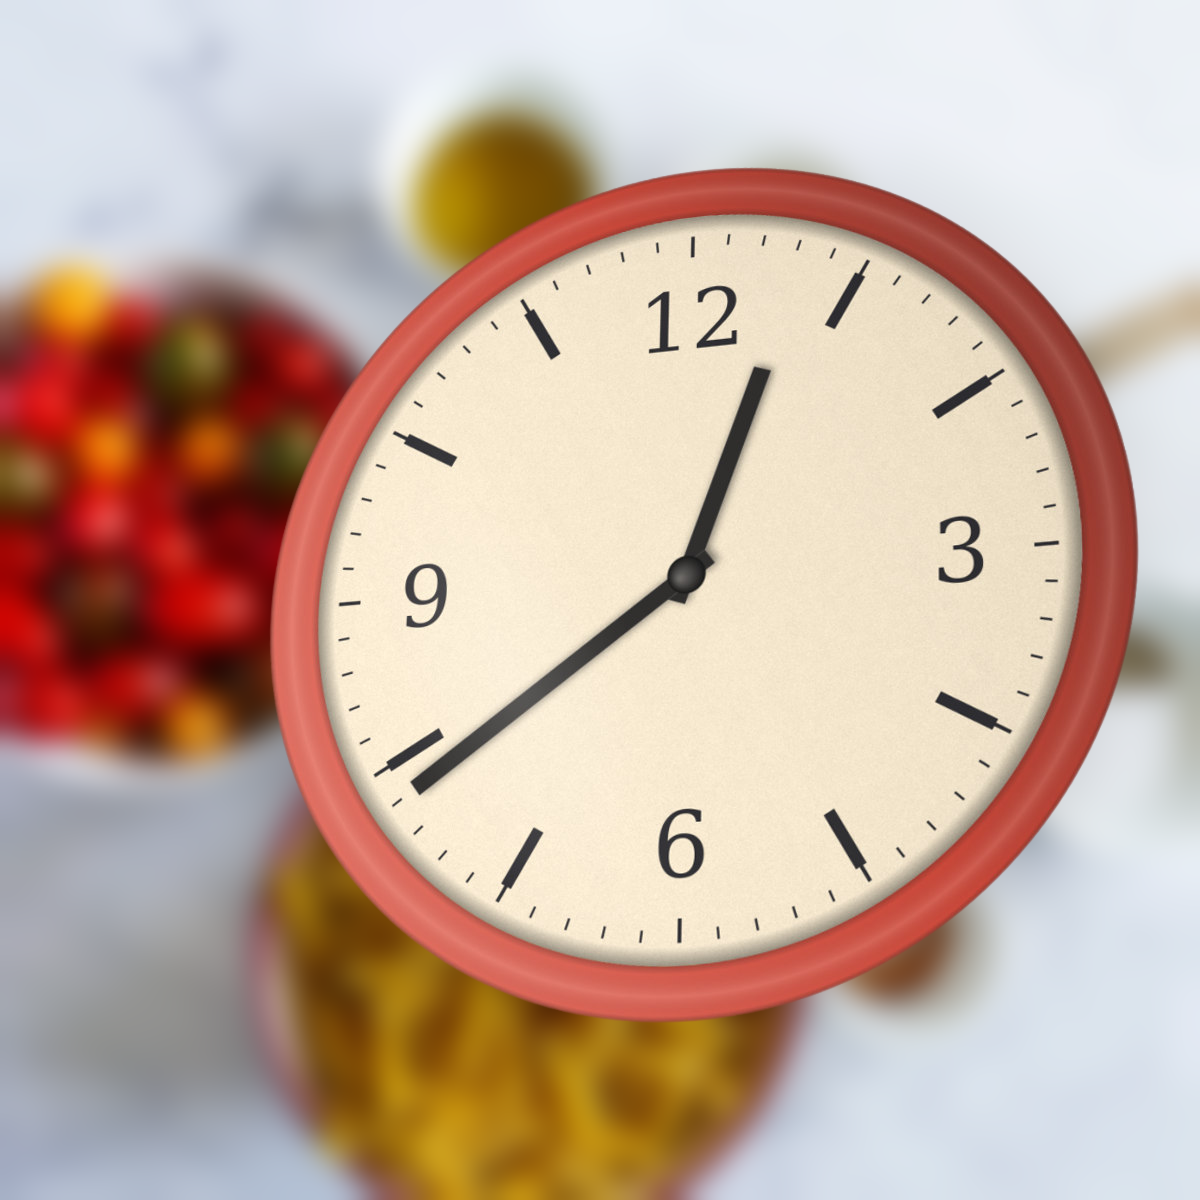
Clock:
{"hour": 12, "minute": 39}
